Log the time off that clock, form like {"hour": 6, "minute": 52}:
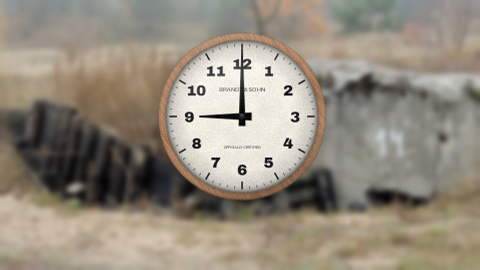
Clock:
{"hour": 9, "minute": 0}
